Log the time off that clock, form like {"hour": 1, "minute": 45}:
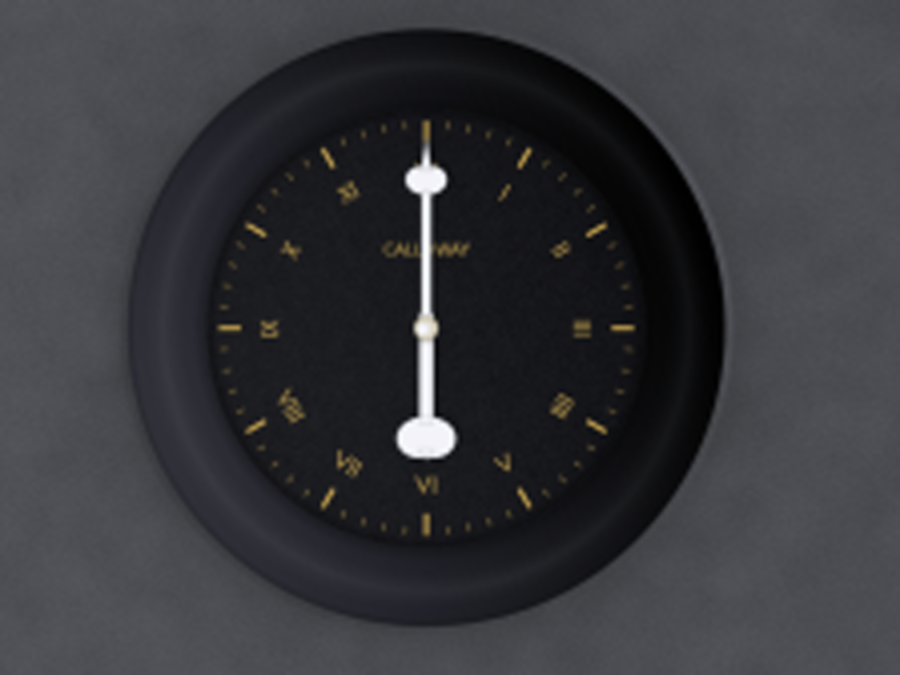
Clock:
{"hour": 6, "minute": 0}
